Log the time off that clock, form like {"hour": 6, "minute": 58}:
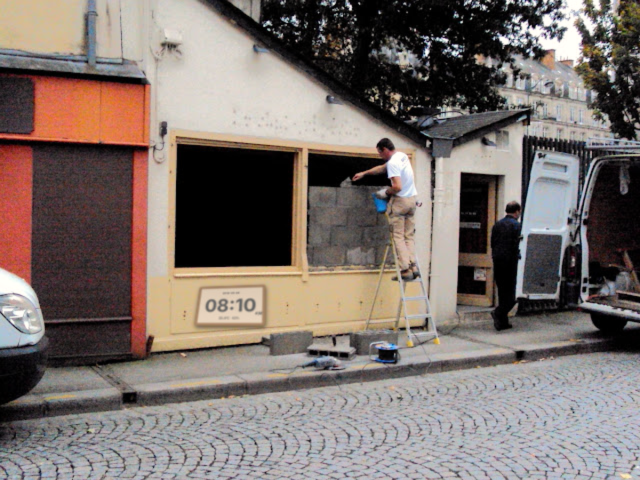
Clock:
{"hour": 8, "minute": 10}
